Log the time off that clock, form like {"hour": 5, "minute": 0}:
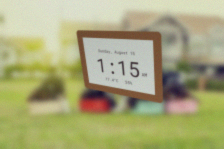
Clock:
{"hour": 1, "minute": 15}
